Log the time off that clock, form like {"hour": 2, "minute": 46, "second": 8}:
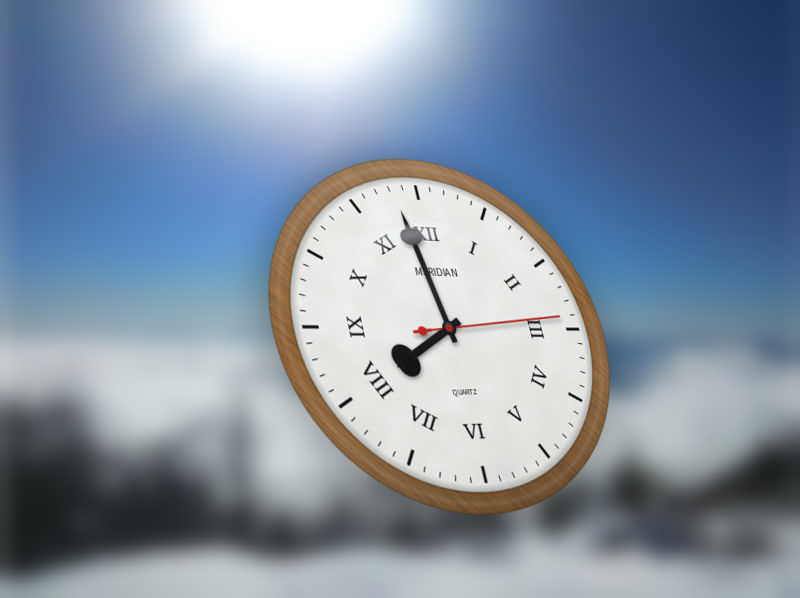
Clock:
{"hour": 7, "minute": 58, "second": 14}
